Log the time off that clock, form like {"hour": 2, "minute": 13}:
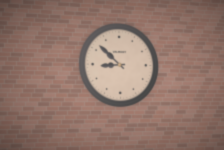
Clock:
{"hour": 8, "minute": 52}
